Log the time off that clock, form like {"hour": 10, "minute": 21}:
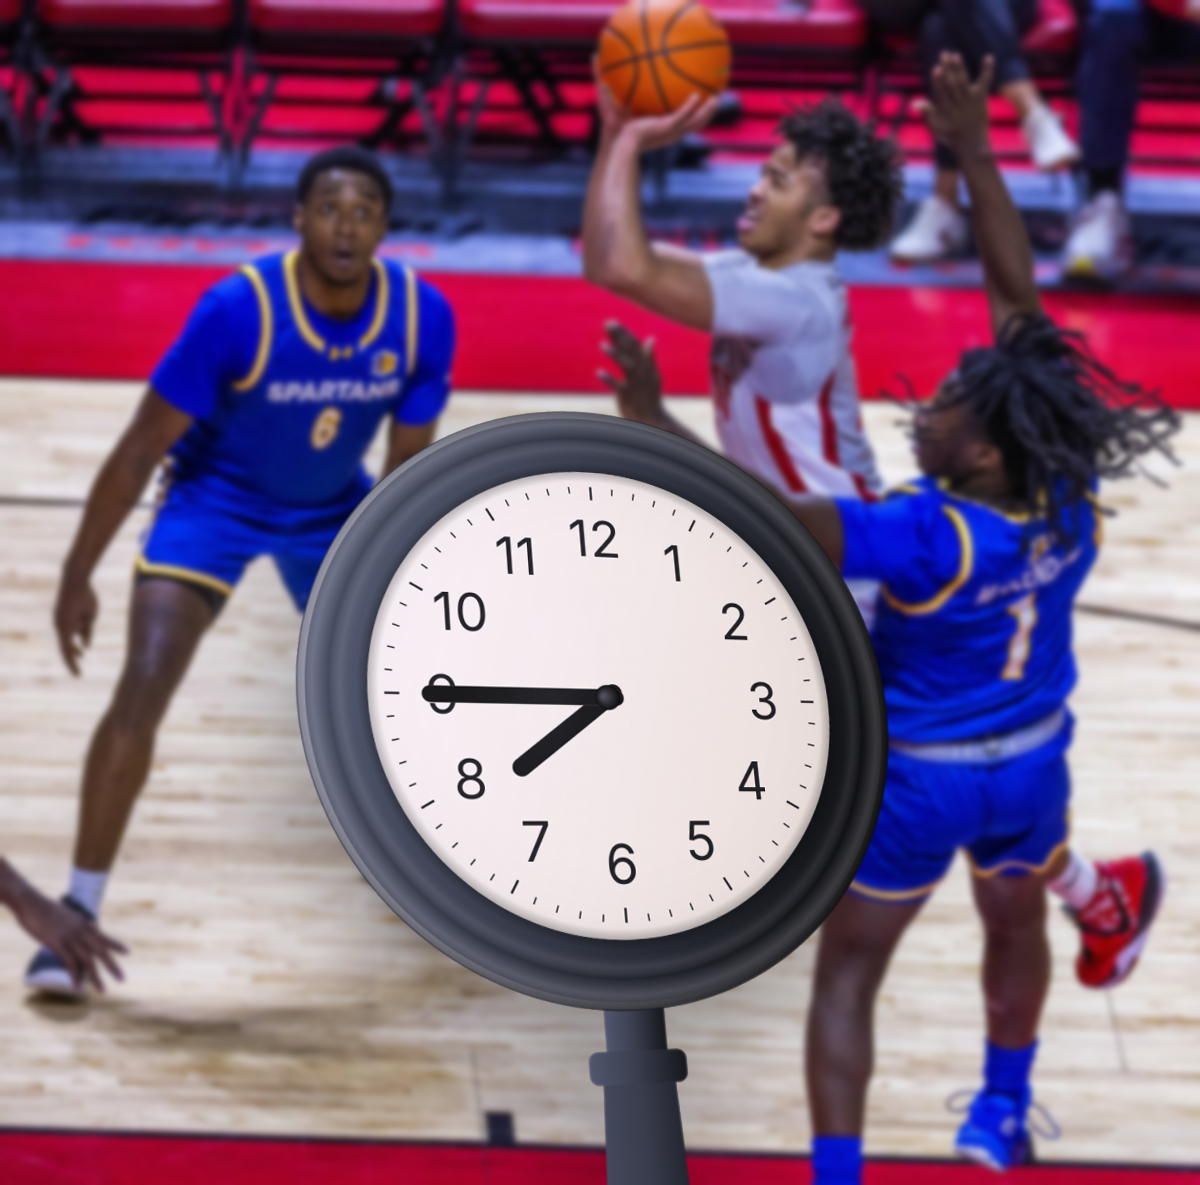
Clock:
{"hour": 7, "minute": 45}
